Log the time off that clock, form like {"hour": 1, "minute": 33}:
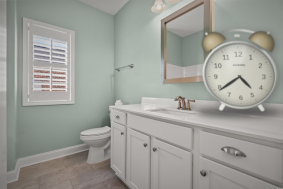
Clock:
{"hour": 4, "minute": 39}
